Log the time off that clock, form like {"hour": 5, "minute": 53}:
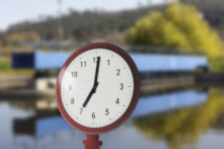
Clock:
{"hour": 7, "minute": 1}
